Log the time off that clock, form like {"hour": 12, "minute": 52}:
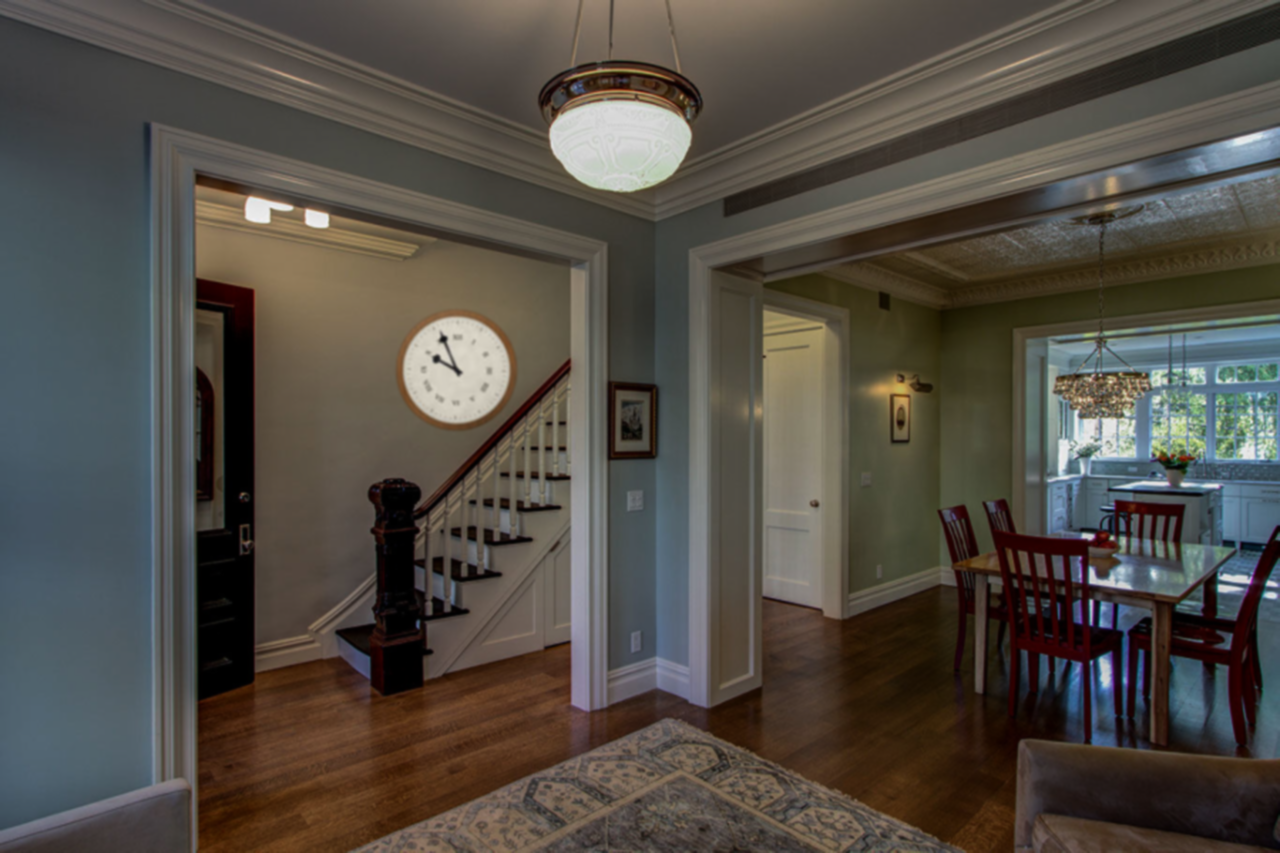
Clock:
{"hour": 9, "minute": 56}
